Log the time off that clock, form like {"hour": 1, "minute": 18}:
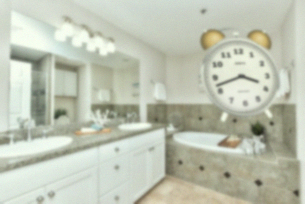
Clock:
{"hour": 3, "minute": 42}
